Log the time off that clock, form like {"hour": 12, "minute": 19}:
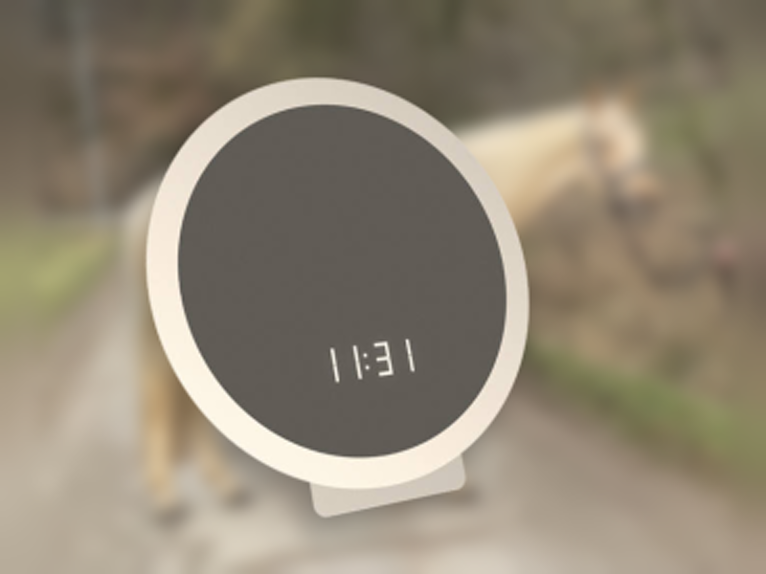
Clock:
{"hour": 11, "minute": 31}
